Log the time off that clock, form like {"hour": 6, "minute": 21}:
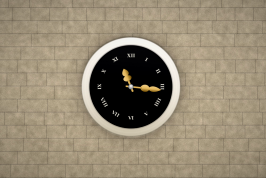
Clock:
{"hour": 11, "minute": 16}
